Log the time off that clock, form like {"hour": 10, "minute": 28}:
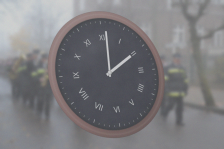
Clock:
{"hour": 2, "minute": 1}
